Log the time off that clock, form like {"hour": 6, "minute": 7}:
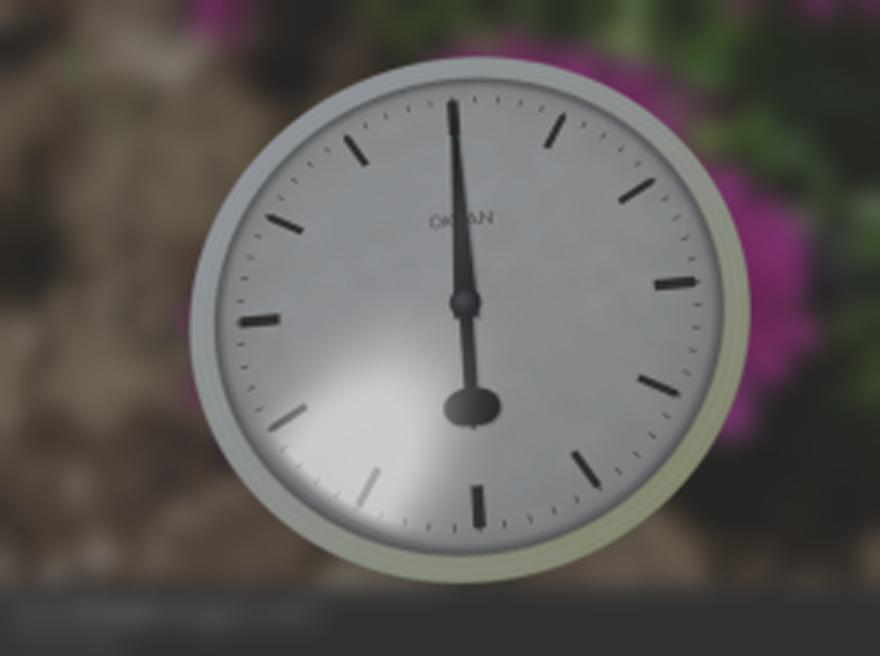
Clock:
{"hour": 6, "minute": 0}
